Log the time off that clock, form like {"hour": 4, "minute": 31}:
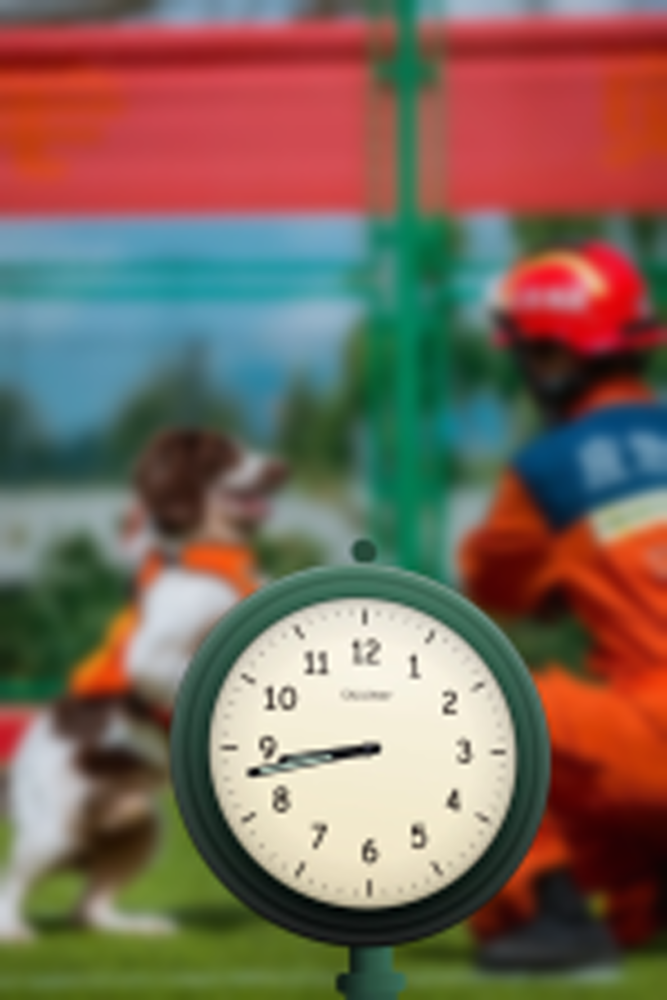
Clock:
{"hour": 8, "minute": 43}
